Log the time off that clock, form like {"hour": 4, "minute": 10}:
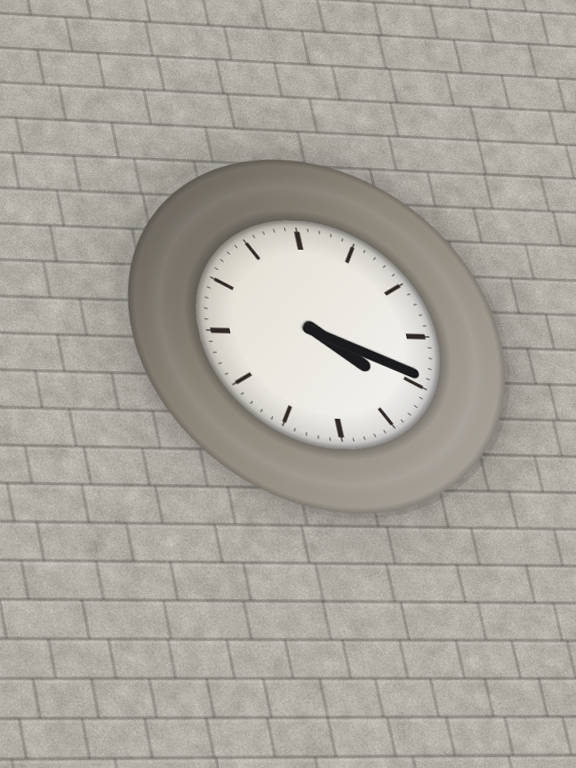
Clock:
{"hour": 4, "minute": 19}
